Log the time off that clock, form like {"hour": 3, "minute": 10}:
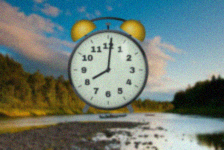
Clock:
{"hour": 8, "minute": 1}
